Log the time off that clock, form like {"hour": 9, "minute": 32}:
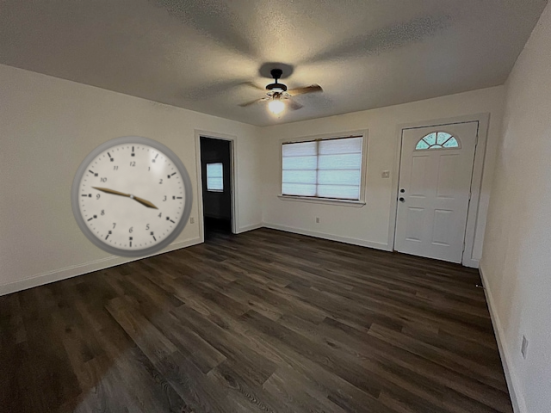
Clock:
{"hour": 3, "minute": 47}
